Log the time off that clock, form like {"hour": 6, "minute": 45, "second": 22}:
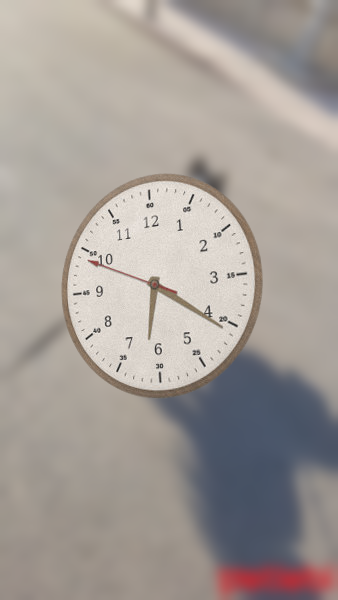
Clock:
{"hour": 6, "minute": 20, "second": 49}
